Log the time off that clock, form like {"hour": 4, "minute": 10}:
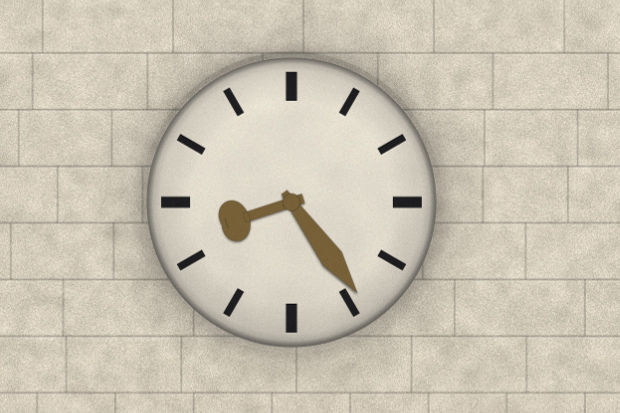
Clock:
{"hour": 8, "minute": 24}
